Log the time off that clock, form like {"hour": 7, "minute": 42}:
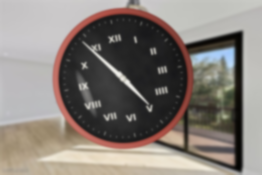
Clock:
{"hour": 4, "minute": 54}
